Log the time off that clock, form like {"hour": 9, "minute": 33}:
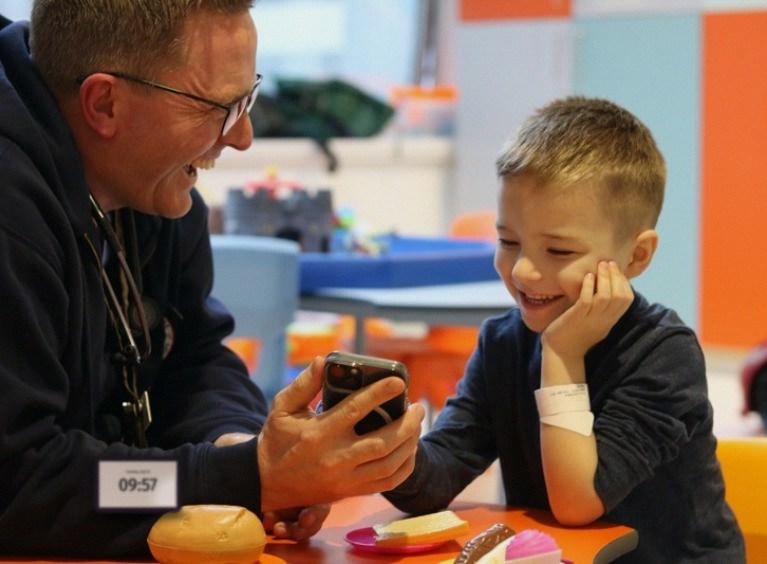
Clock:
{"hour": 9, "minute": 57}
